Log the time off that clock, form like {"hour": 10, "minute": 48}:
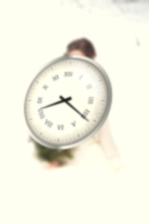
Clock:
{"hour": 8, "minute": 21}
